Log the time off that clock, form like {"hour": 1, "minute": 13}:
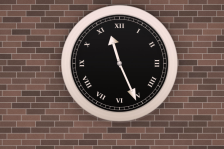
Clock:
{"hour": 11, "minute": 26}
